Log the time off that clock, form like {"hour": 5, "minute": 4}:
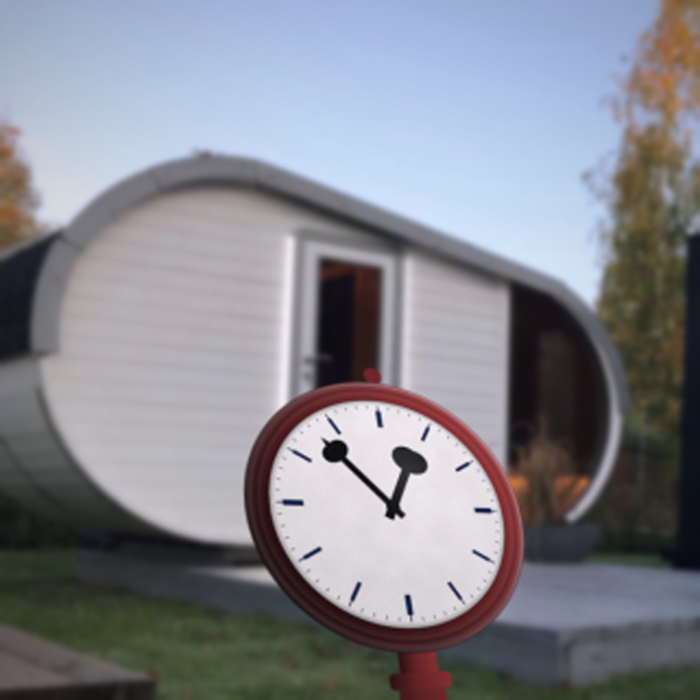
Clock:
{"hour": 12, "minute": 53}
